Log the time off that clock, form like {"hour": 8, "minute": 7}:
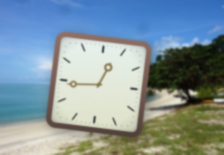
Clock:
{"hour": 12, "minute": 44}
